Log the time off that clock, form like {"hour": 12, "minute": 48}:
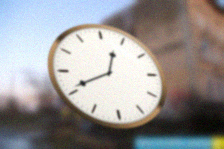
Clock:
{"hour": 12, "minute": 41}
